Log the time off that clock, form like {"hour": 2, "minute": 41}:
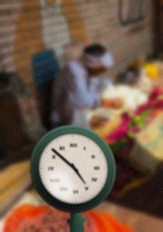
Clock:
{"hour": 4, "minute": 52}
